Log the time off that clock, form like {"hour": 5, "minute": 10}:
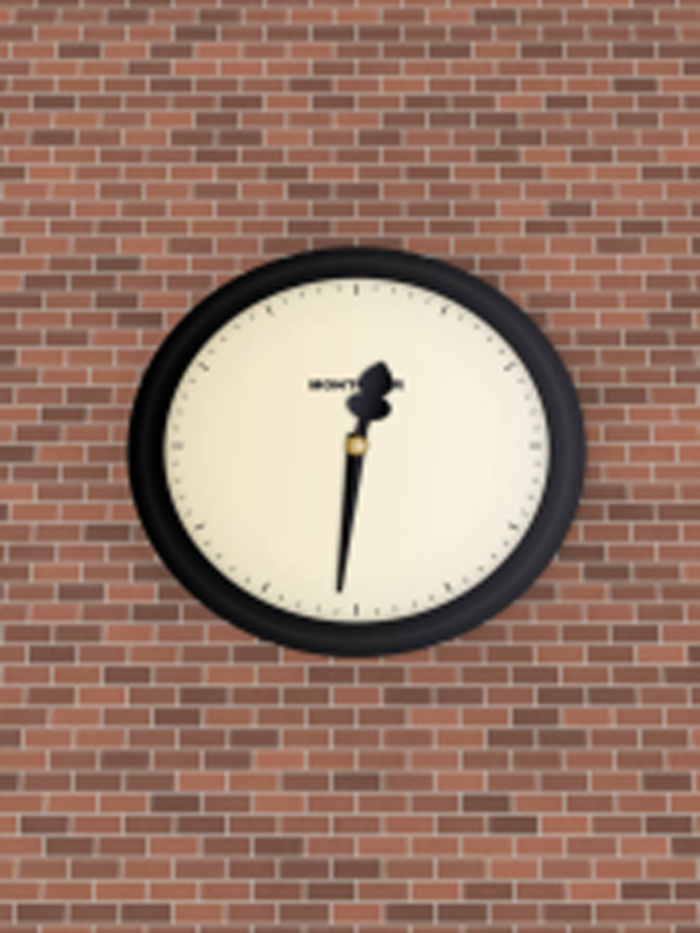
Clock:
{"hour": 12, "minute": 31}
